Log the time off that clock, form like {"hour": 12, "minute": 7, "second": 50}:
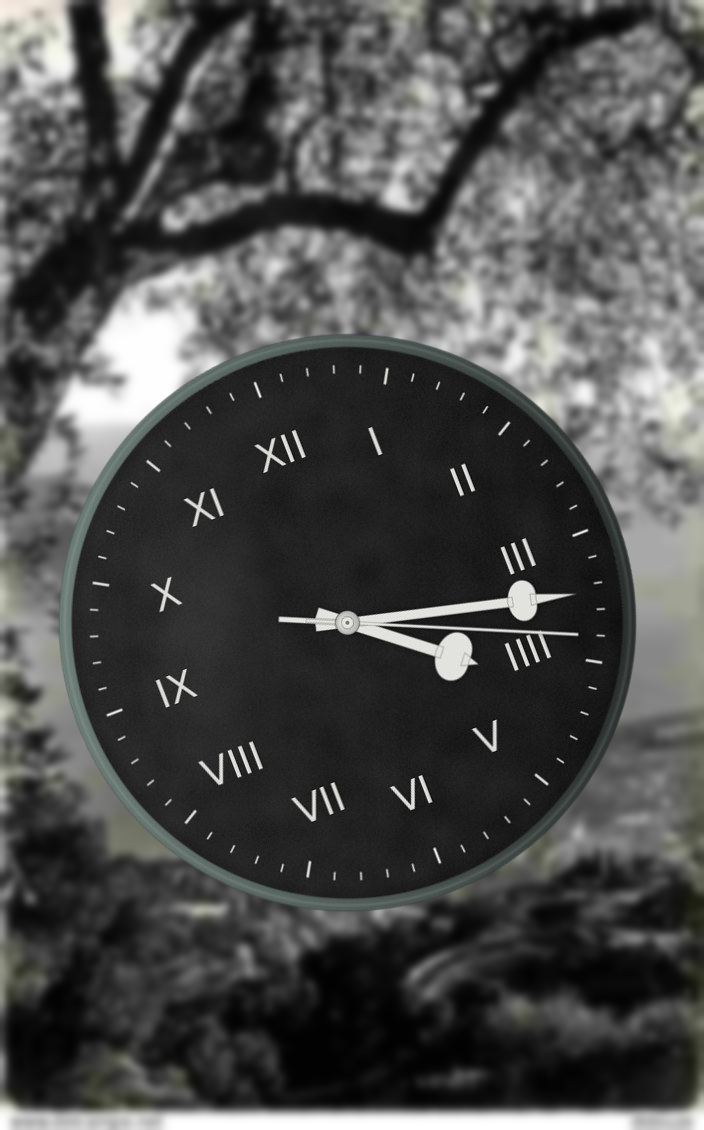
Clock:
{"hour": 4, "minute": 17, "second": 19}
